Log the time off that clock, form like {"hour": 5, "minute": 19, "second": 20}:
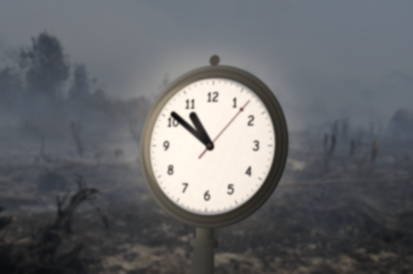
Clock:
{"hour": 10, "minute": 51, "second": 7}
